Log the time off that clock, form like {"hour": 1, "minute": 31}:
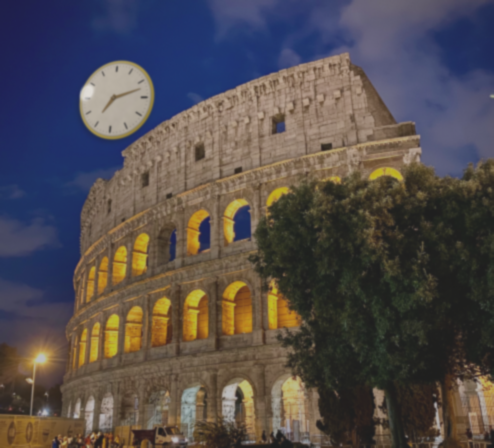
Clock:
{"hour": 7, "minute": 12}
